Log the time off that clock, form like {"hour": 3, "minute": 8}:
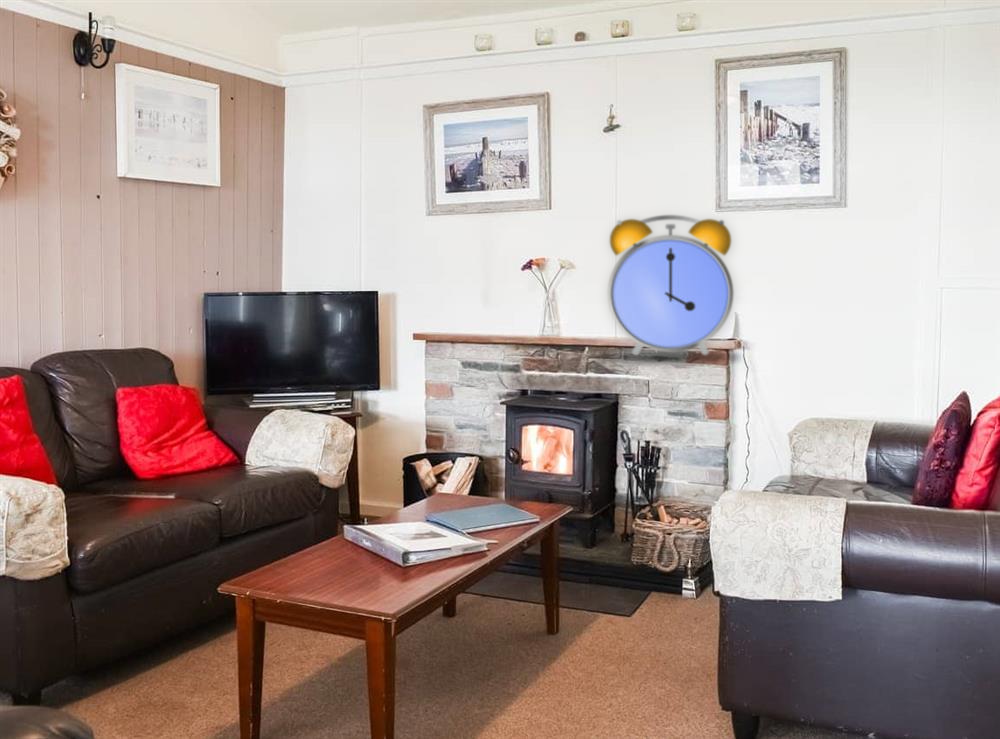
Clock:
{"hour": 4, "minute": 0}
